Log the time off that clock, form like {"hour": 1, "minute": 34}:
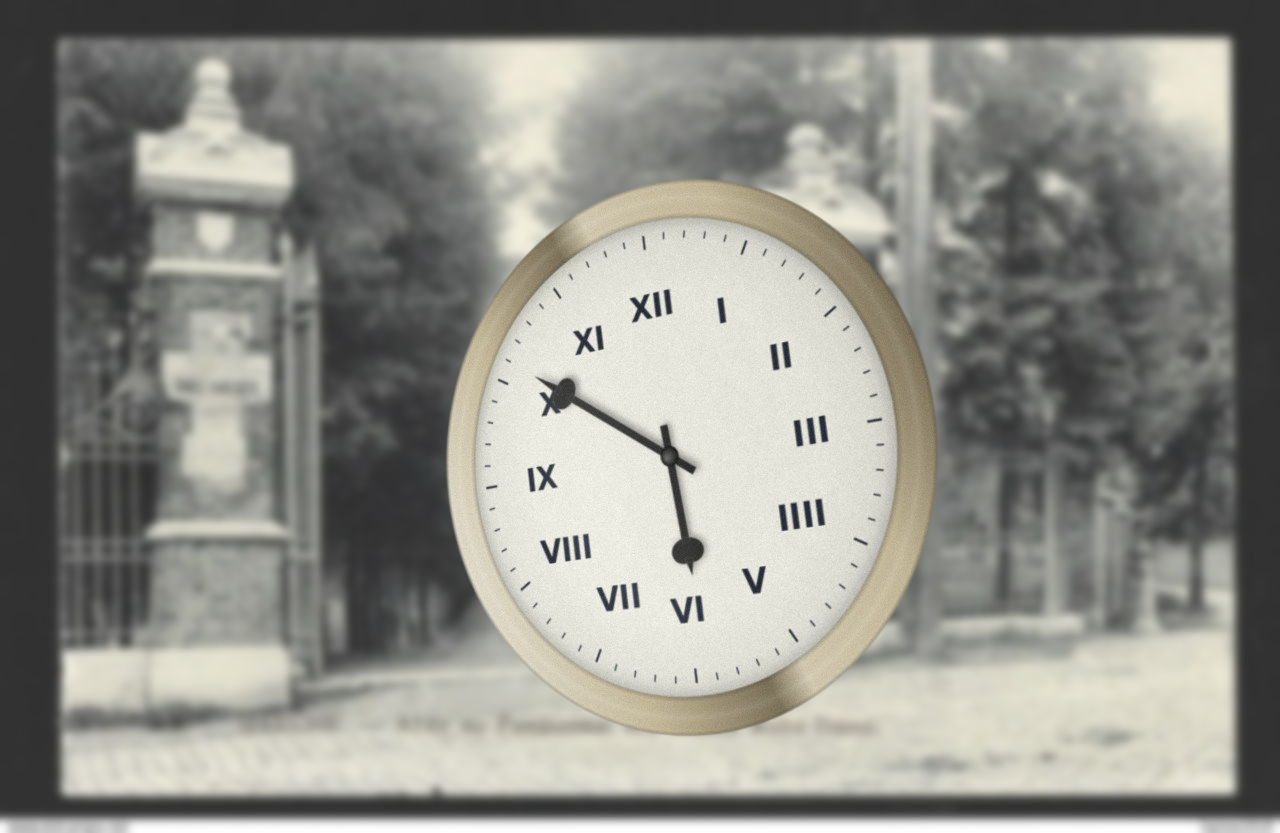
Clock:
{"hour": 5, "minute": 51}
